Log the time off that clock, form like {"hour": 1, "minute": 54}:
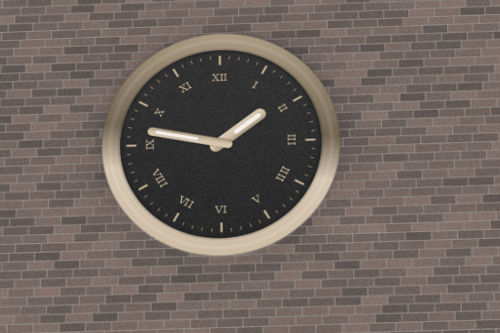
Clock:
{"hour": 1, "minute": 47}
